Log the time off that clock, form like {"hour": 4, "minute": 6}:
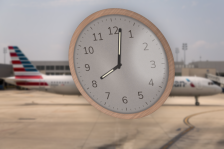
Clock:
{"hour": 8, "minute": 2}
